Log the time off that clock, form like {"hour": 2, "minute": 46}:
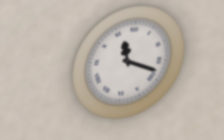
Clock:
{"hour": 11, "minute": 18}
